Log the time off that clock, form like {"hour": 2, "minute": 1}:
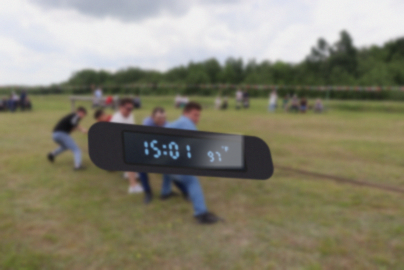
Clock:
{"hour": 15, "minute": 1}
